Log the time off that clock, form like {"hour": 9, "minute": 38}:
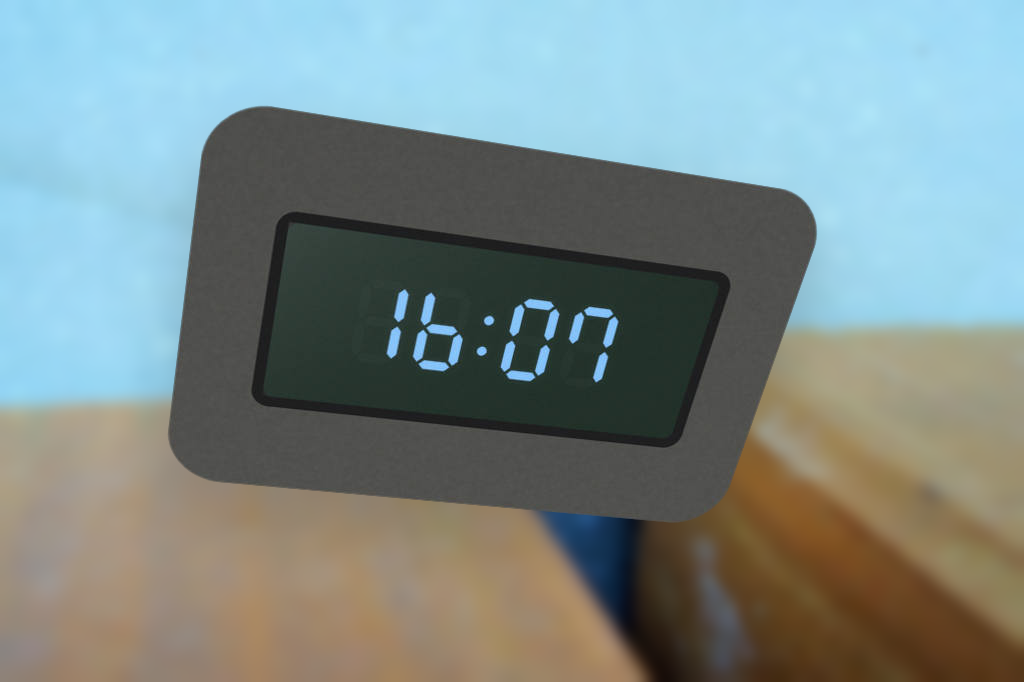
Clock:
{"hour": 16, "minute": 7}
